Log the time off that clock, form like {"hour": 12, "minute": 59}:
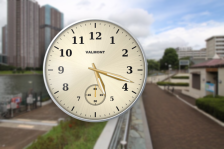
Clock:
{"hour": 5, "minute": 18}
